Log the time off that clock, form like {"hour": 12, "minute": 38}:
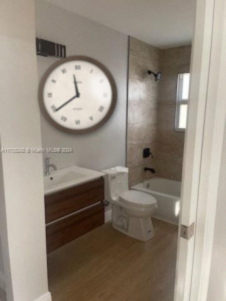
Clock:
{"hour": 11, "minute": 39}
